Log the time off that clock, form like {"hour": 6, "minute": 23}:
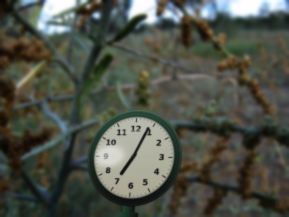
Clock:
{"hour": 7, "minute": 4}
